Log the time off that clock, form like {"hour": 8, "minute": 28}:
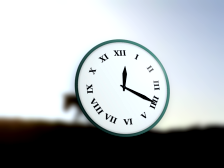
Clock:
{"hour": 12, "minute": 20}
